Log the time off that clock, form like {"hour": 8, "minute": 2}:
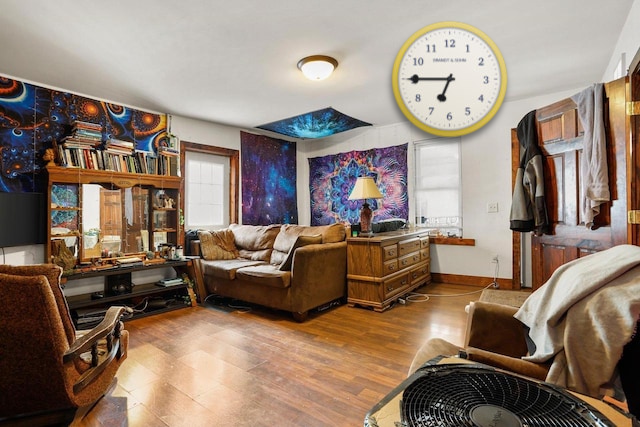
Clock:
{"hour": 6, "minute": 45}
